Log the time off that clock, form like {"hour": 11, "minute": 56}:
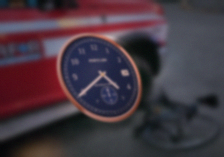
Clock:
{"hour": 4, "minute": 40}
